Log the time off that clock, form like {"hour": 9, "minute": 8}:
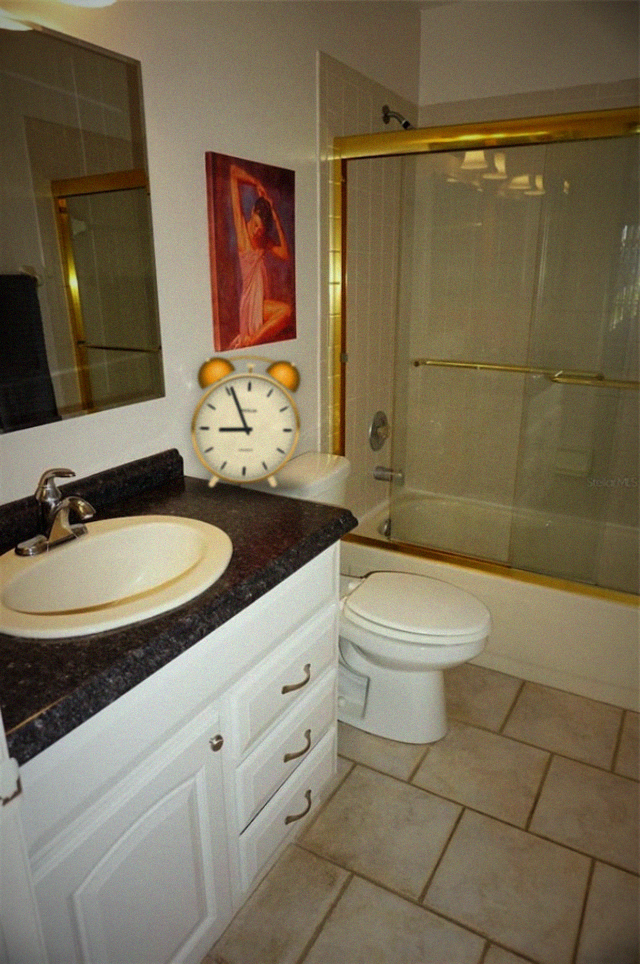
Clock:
{"hour": 8, "minute": 56}
